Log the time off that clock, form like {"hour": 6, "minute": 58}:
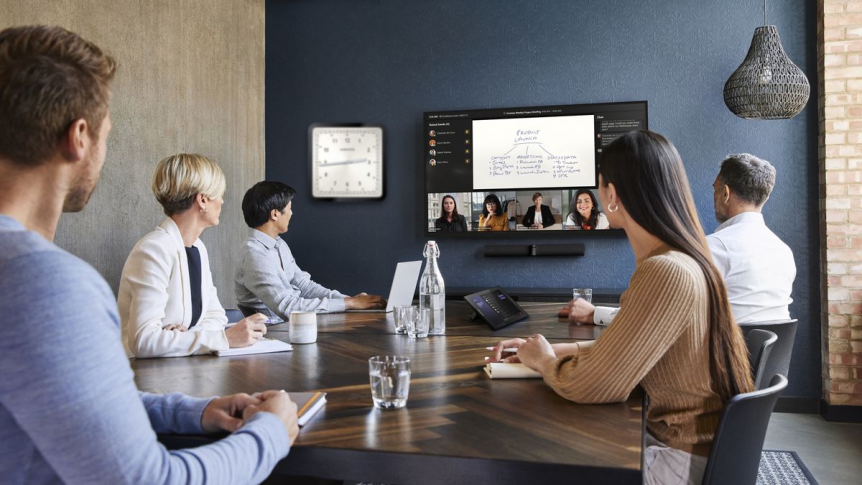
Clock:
{"hour": 2, "minute": 44}
